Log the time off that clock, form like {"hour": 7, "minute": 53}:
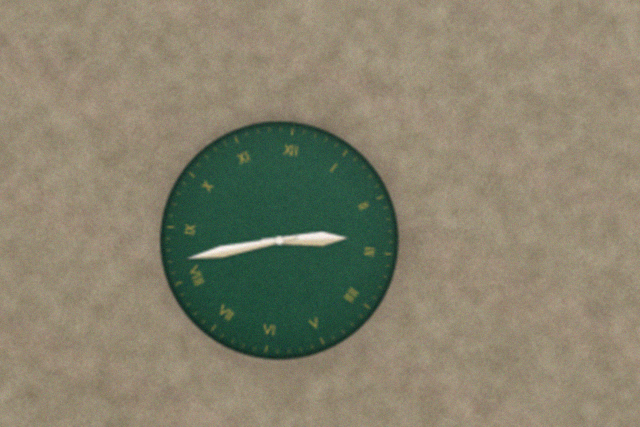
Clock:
{"hour": 2, "minute": 42}
